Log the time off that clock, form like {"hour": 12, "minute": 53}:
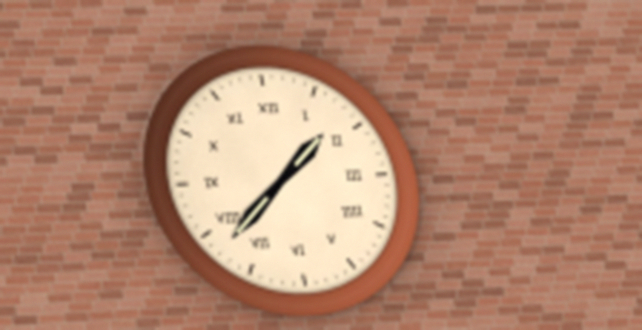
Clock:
{"hour": 1, "minute": 38}
